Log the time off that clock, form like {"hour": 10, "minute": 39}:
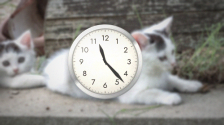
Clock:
{"hour": 11, "minute": 23}
